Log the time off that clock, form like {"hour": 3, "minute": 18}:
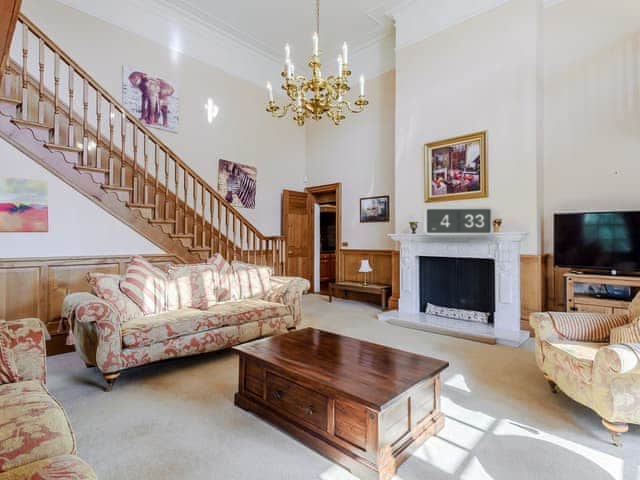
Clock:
{"hour": 4, "minute": 33}
